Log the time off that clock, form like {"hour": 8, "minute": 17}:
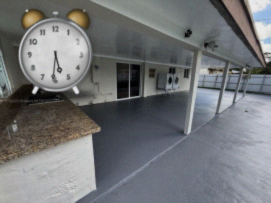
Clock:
{"hour": 5, "minute": 31}
